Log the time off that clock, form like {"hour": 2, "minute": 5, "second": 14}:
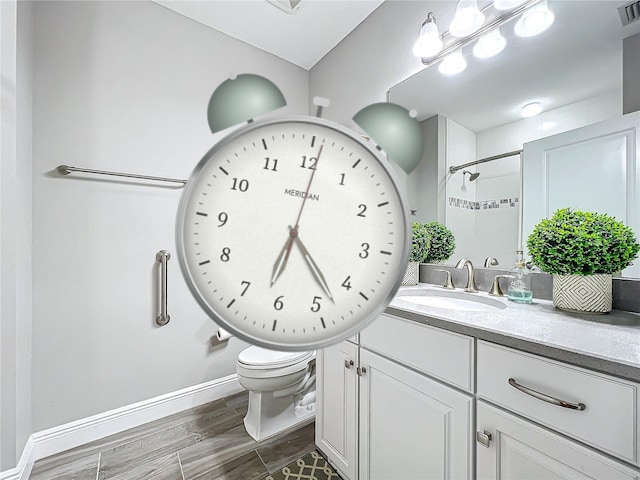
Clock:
{"hour": 6, "minute": 23, "second": 1}
